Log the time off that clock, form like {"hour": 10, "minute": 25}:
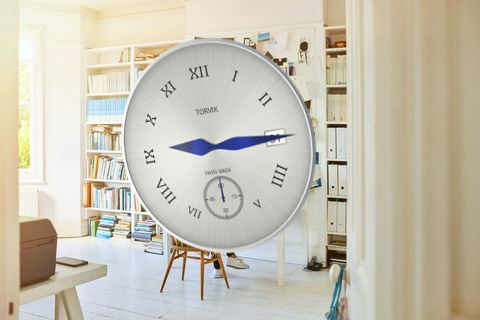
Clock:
{"hour": 9, "minute": 15}
